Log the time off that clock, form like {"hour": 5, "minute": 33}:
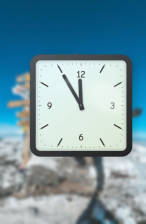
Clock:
{"hour": 11, "minute": 55}
